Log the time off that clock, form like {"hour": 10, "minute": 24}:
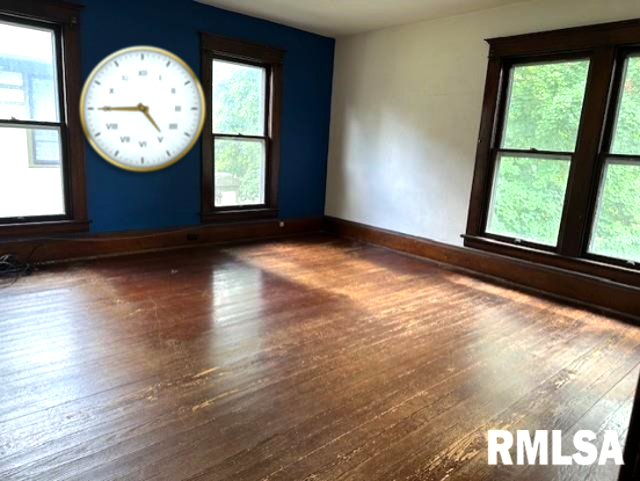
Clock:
{"hour": 4, "minute": 45}
